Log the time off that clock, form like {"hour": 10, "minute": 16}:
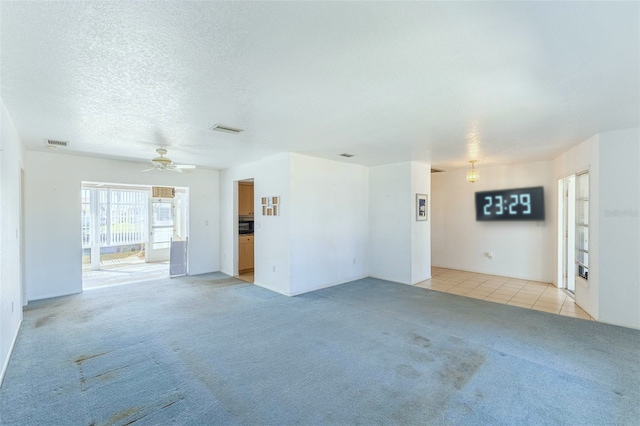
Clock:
{"hour": 23, "minute": 29}
